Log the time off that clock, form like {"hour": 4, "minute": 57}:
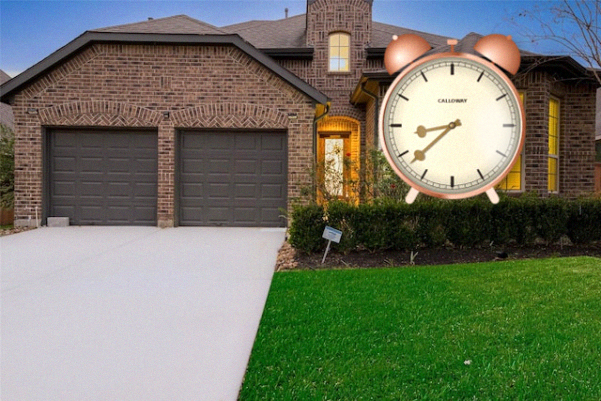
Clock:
{"hour": 8, "minute": 38}
